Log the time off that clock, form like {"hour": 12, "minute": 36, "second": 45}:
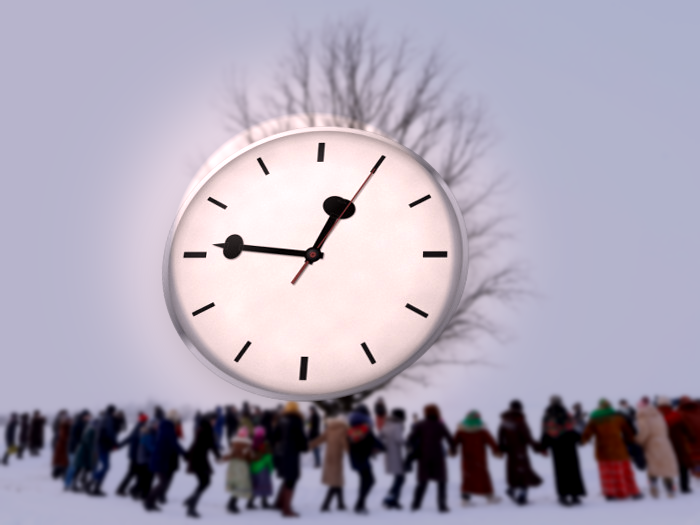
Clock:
{"hour": 12, "minute": 46, "second": 5}
